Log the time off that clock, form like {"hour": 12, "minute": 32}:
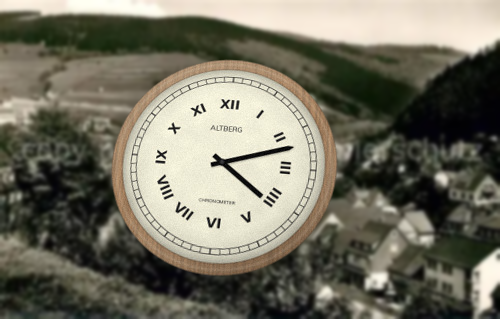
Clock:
{"hour": 4, "minute": 12}
